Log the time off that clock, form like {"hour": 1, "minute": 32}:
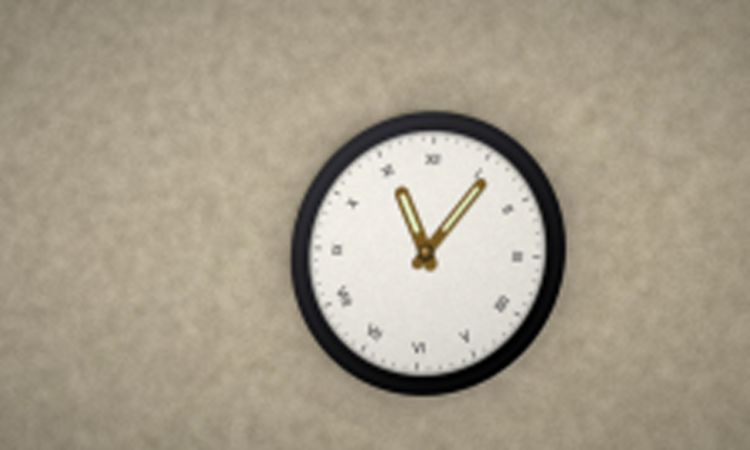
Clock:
{"hour": 11, "minute": 6}
